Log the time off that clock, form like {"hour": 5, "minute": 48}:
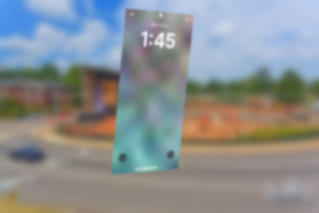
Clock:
{"hour": 1, "minute": 45}
